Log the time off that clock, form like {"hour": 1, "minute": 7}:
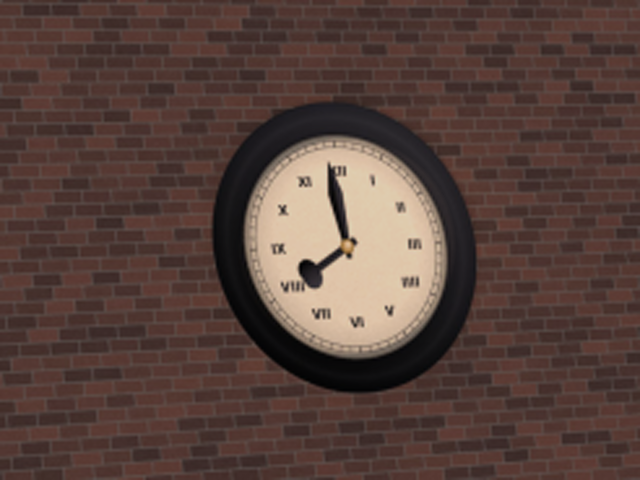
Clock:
{"hour": 7, "minute": 59}
